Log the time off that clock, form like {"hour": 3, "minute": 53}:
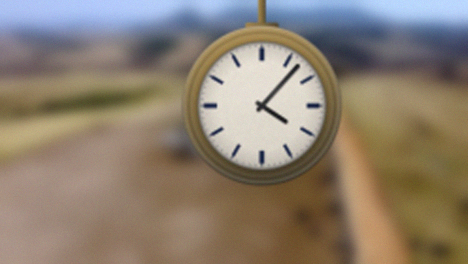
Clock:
{"hour": 4, "minute": 7}
